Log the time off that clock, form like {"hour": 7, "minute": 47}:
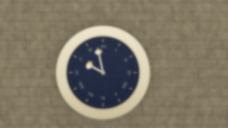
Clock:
{"hour": 9, "minute": 58}
